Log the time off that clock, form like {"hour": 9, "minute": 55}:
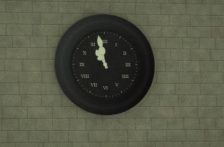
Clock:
{"hour": 10, "minute": 58}
